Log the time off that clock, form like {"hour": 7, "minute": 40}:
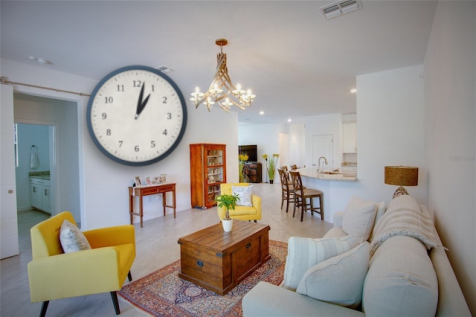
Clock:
{"hour": 1, "minute": 2}
